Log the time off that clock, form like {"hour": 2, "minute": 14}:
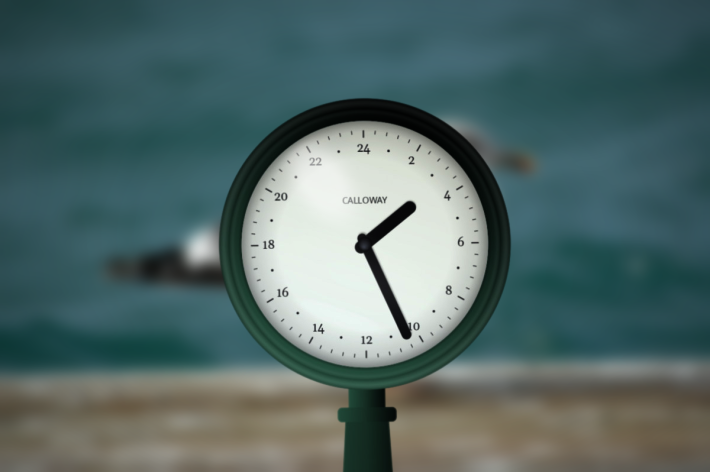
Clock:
{"hour": 3, "minute": 26}
